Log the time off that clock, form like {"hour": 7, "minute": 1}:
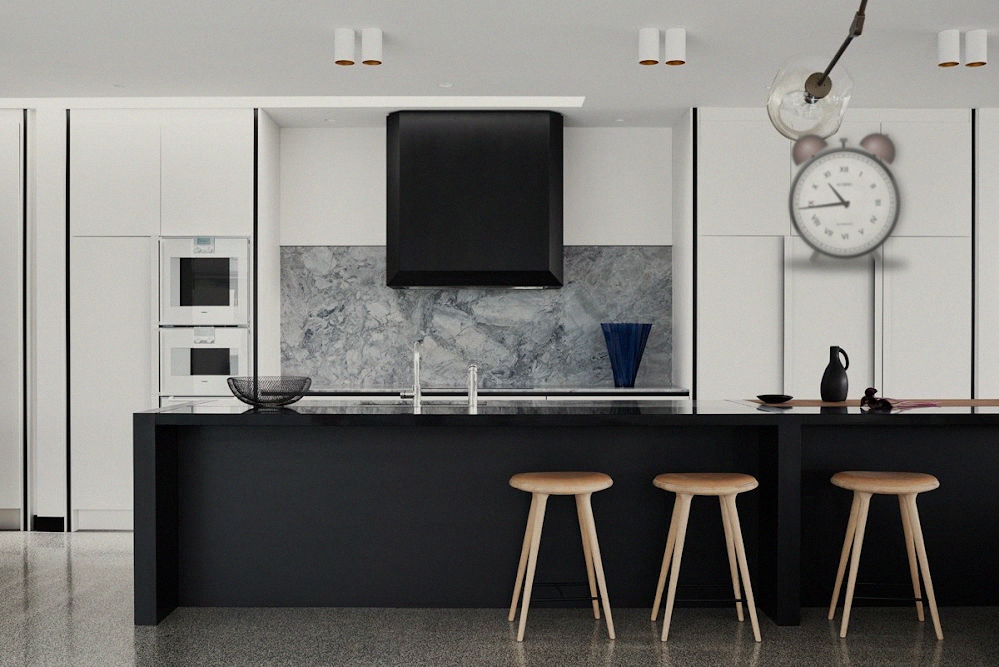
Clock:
{"hour": 10, "minute": 44}
